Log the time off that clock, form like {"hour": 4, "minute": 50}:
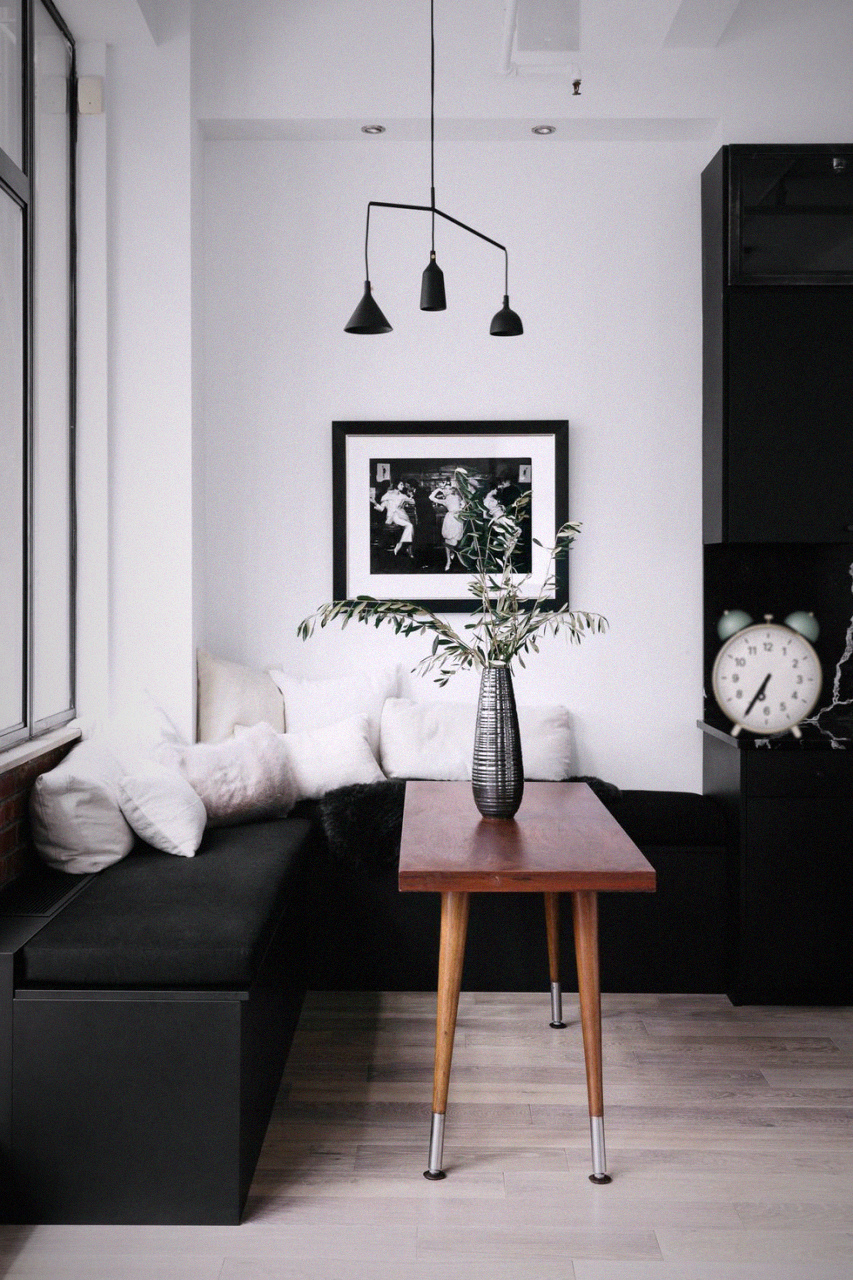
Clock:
{"hour": 6, "minute": 35}
